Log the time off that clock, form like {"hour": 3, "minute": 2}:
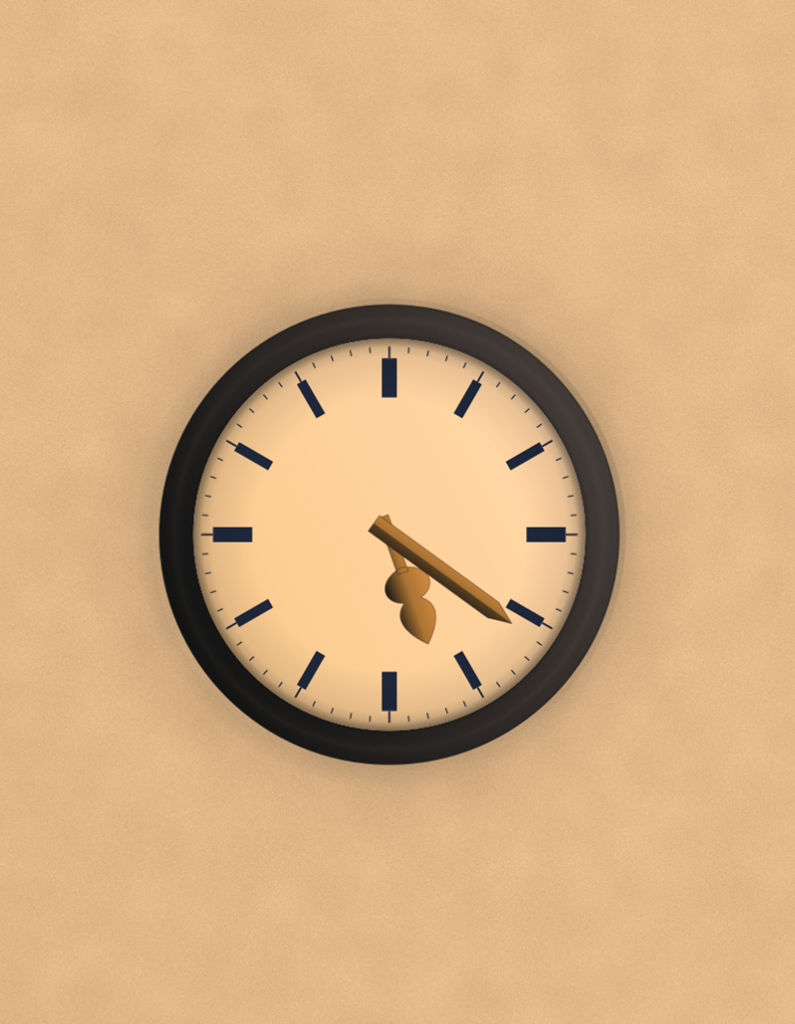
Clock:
{"hour": 5, "minute": 21}
